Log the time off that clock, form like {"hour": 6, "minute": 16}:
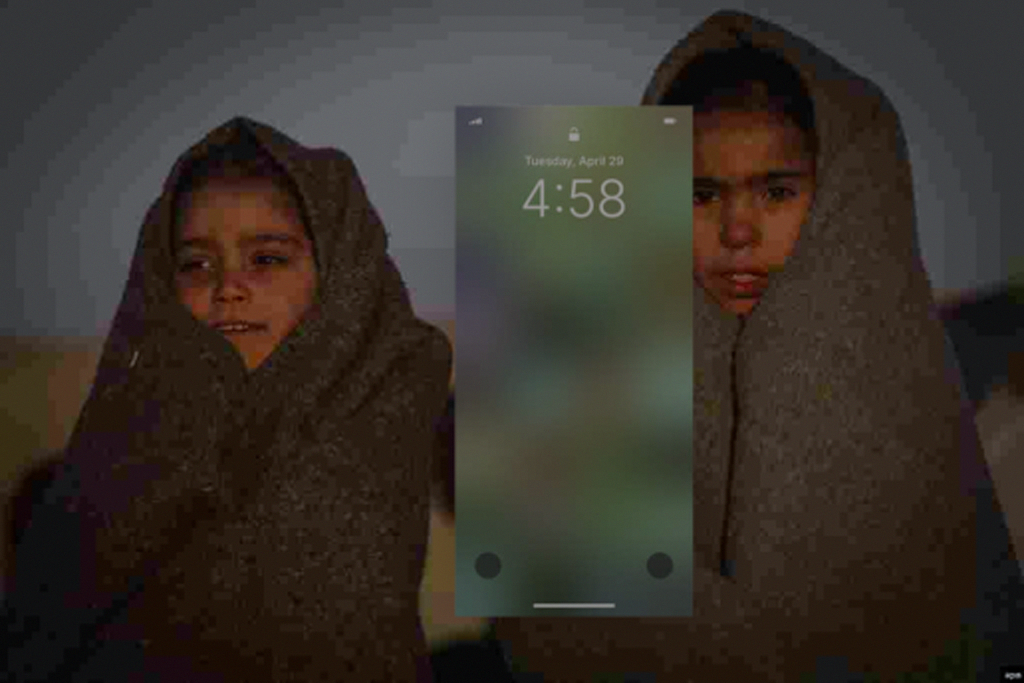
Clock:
{"hour": 4, "minute": 58}
